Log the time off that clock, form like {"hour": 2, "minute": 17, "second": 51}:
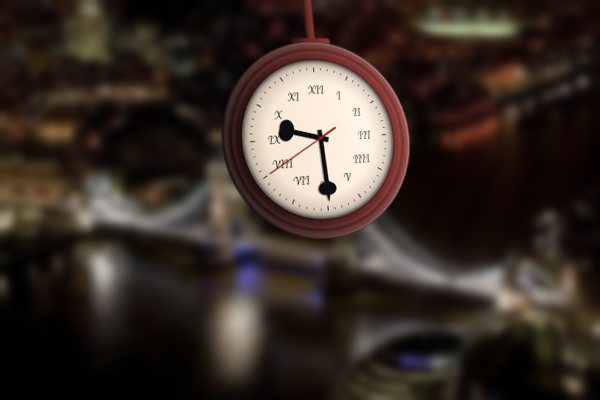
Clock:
{"hour": 9, "minute": 29, "second": 40}
